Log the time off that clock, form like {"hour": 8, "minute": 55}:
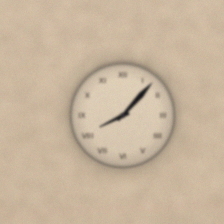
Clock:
{"hour": 8, "minute": 7}
